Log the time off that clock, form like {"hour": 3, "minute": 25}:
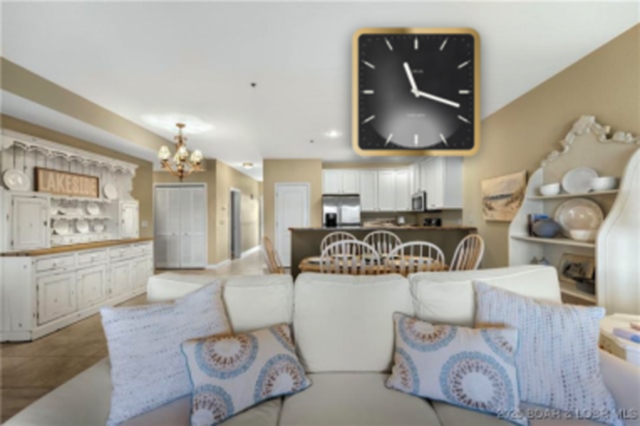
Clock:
{"hour": 11, "minute": 18}
